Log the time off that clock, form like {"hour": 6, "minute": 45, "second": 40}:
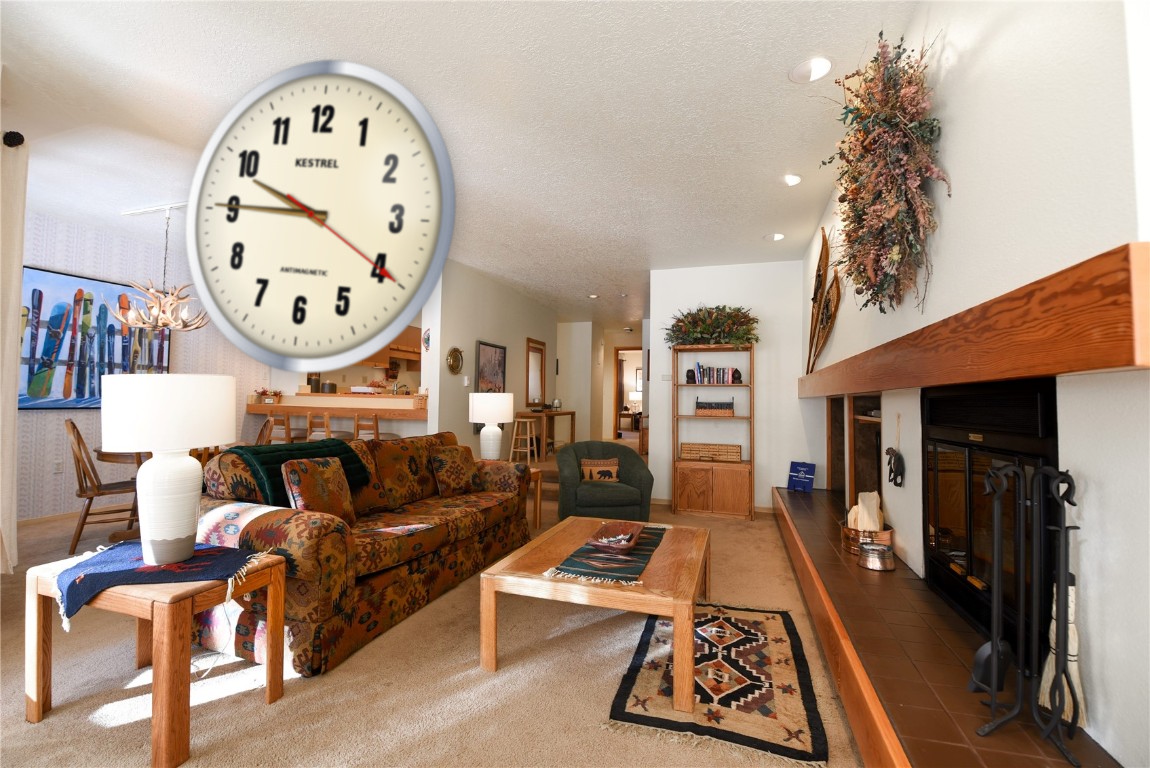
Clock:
{"hour": 9, "minute": 45, "second": 20}
